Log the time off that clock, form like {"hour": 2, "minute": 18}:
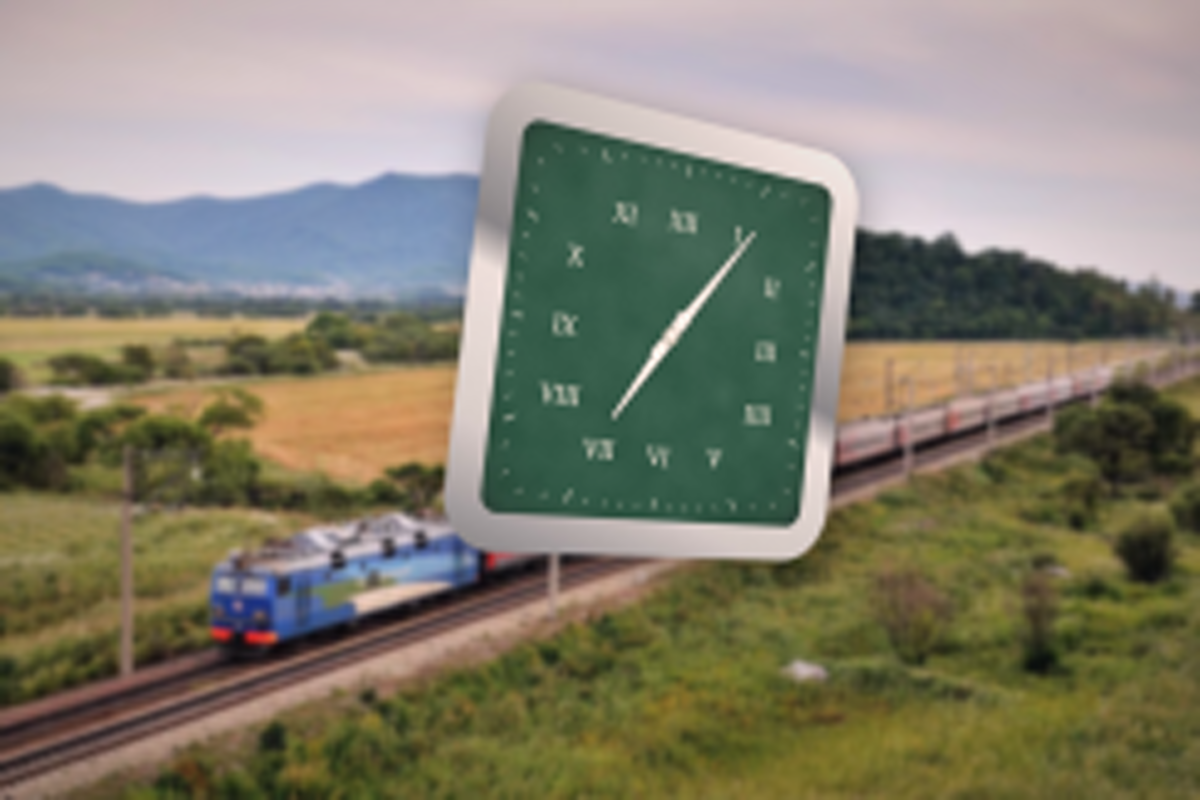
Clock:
{"hour": 7, "minute": 6}
